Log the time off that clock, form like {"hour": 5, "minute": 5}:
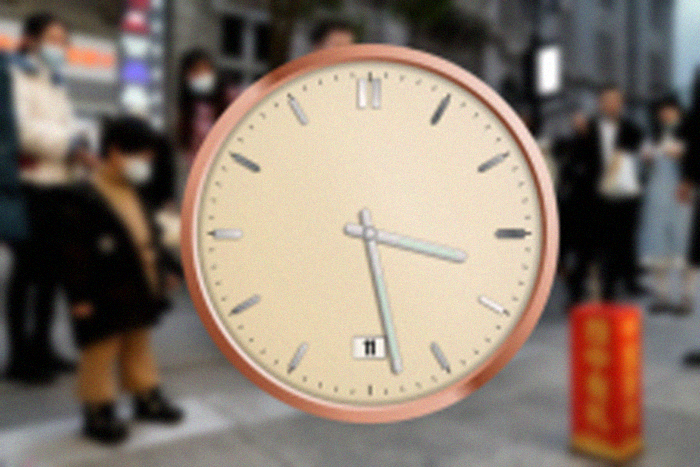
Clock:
{"hour": 3, "minute": 28}
